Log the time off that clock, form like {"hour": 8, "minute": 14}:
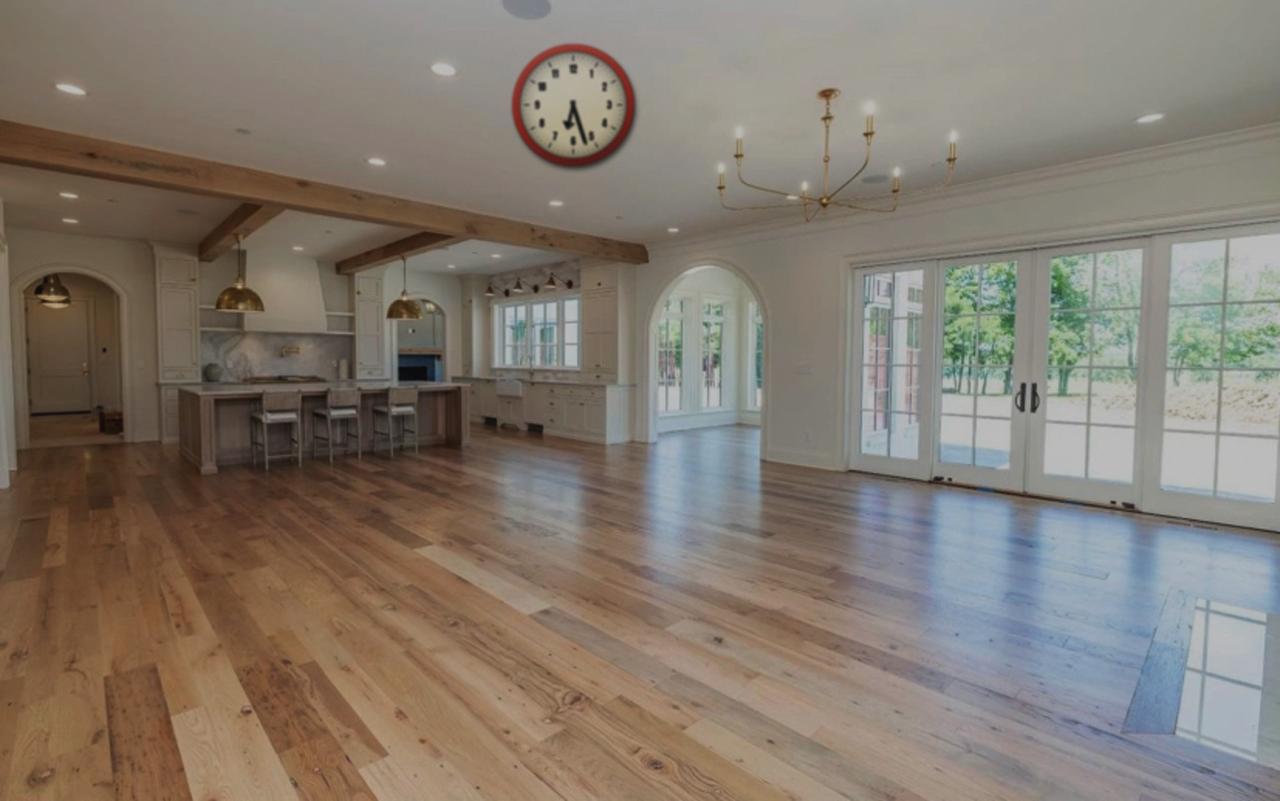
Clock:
{"hour": 6, "minute": 27}
